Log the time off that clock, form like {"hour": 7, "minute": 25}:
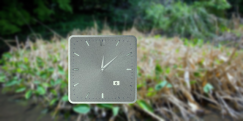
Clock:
{"hour": 12, "minute": 8}
